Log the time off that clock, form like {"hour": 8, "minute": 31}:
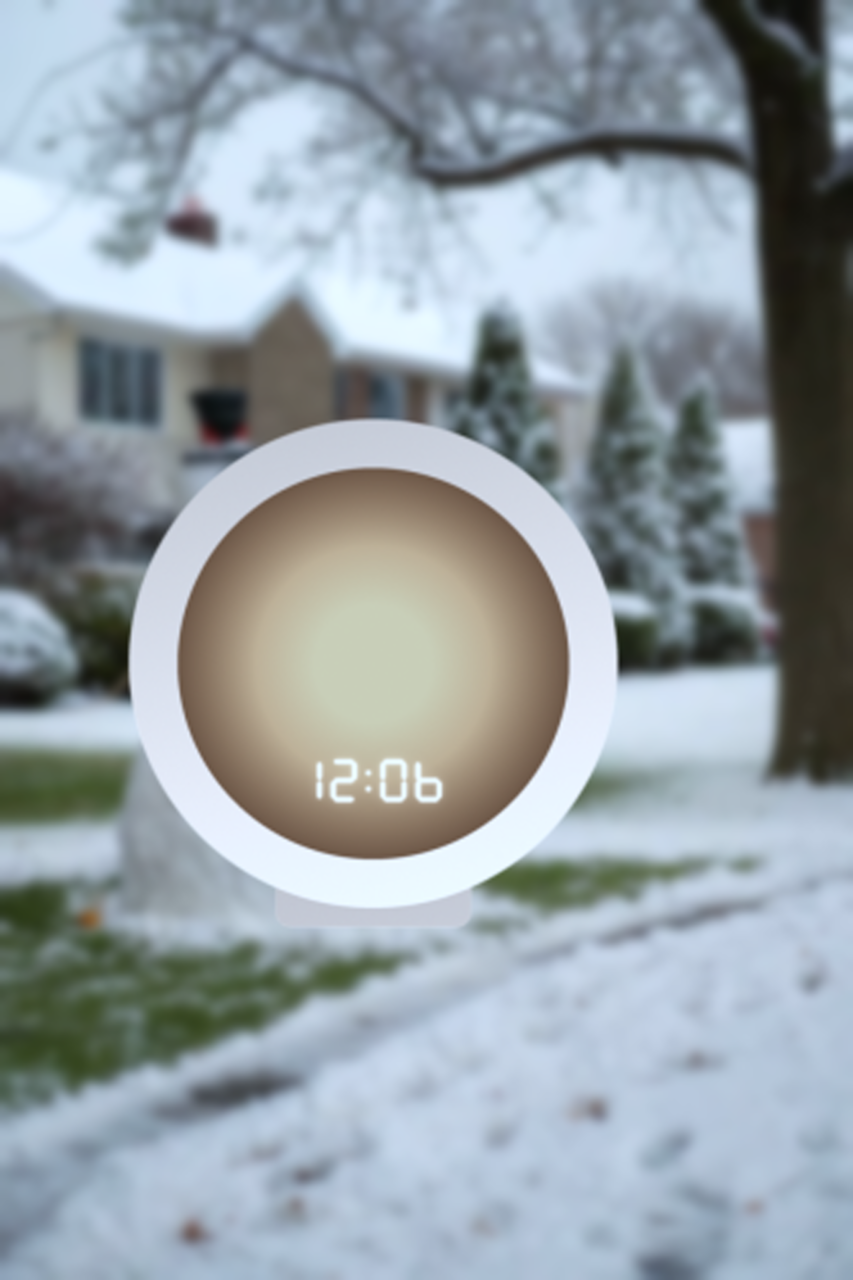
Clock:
{"hour": 12, "minute": 6}
